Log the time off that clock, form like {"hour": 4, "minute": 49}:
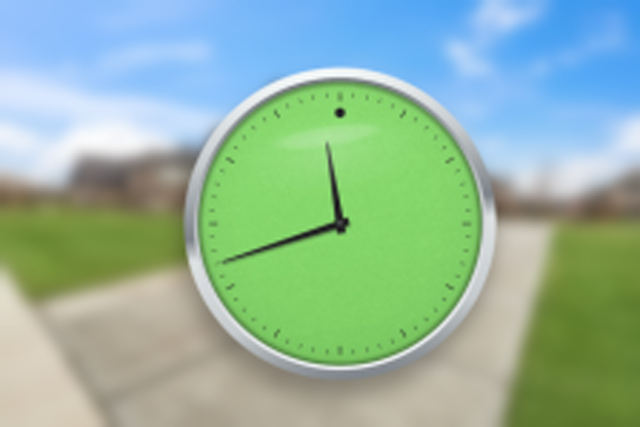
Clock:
{"hour": 11, "minute": 42}
